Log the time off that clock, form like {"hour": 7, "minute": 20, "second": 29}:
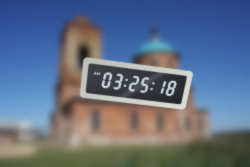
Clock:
{"hour": 3, "minute": 25, "second": 18}
